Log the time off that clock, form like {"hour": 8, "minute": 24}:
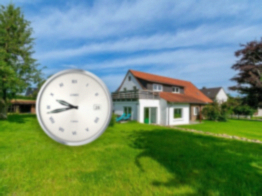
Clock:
{"hour": 9, "minute": 43}
